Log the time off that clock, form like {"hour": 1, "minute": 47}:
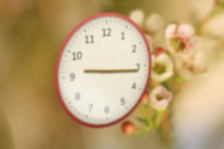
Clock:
{"hour": 9, "minute": 16}
